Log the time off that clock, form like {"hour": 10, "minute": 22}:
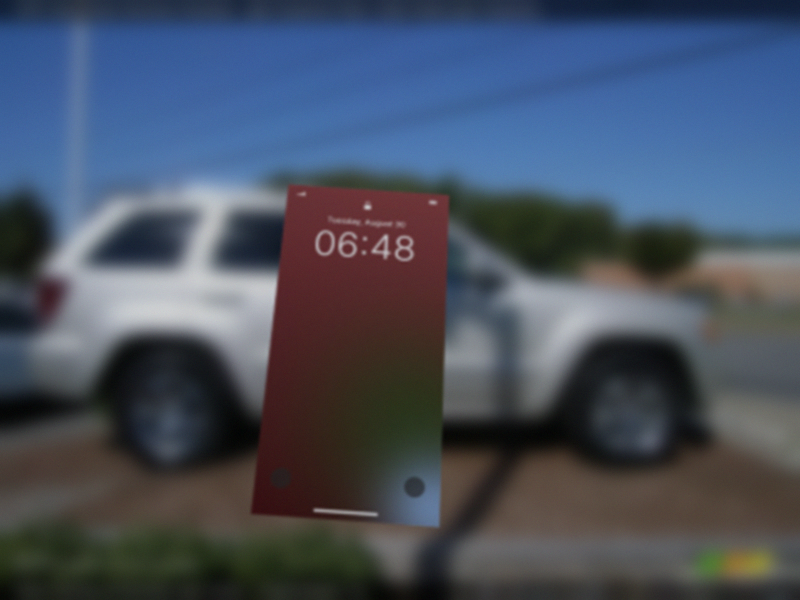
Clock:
{"hour": 6, "minute": 48}
